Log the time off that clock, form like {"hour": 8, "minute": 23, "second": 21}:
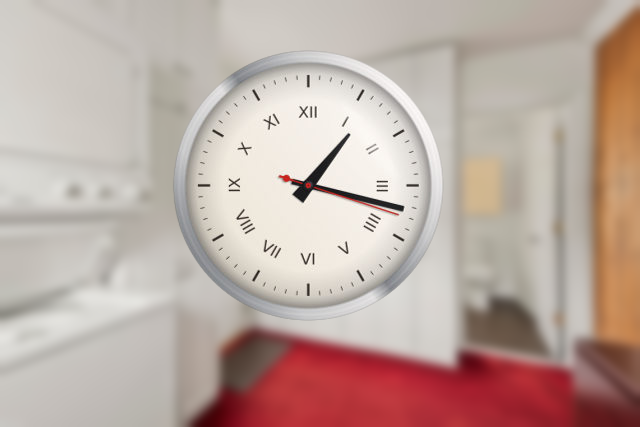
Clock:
{"hour": 1, "minute": 17, "second": 18}
